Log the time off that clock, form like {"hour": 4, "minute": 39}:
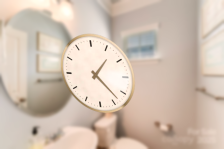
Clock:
{"hour": 1, "minute": 23}
